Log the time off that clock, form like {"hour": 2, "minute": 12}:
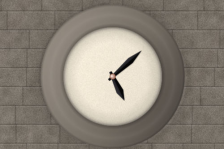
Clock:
{"hour": 5, "minute": 8}
